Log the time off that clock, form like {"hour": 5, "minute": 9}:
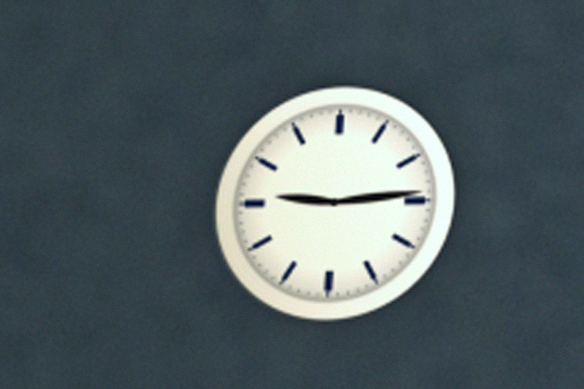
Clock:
{"hour": 9, "minute": 14}
